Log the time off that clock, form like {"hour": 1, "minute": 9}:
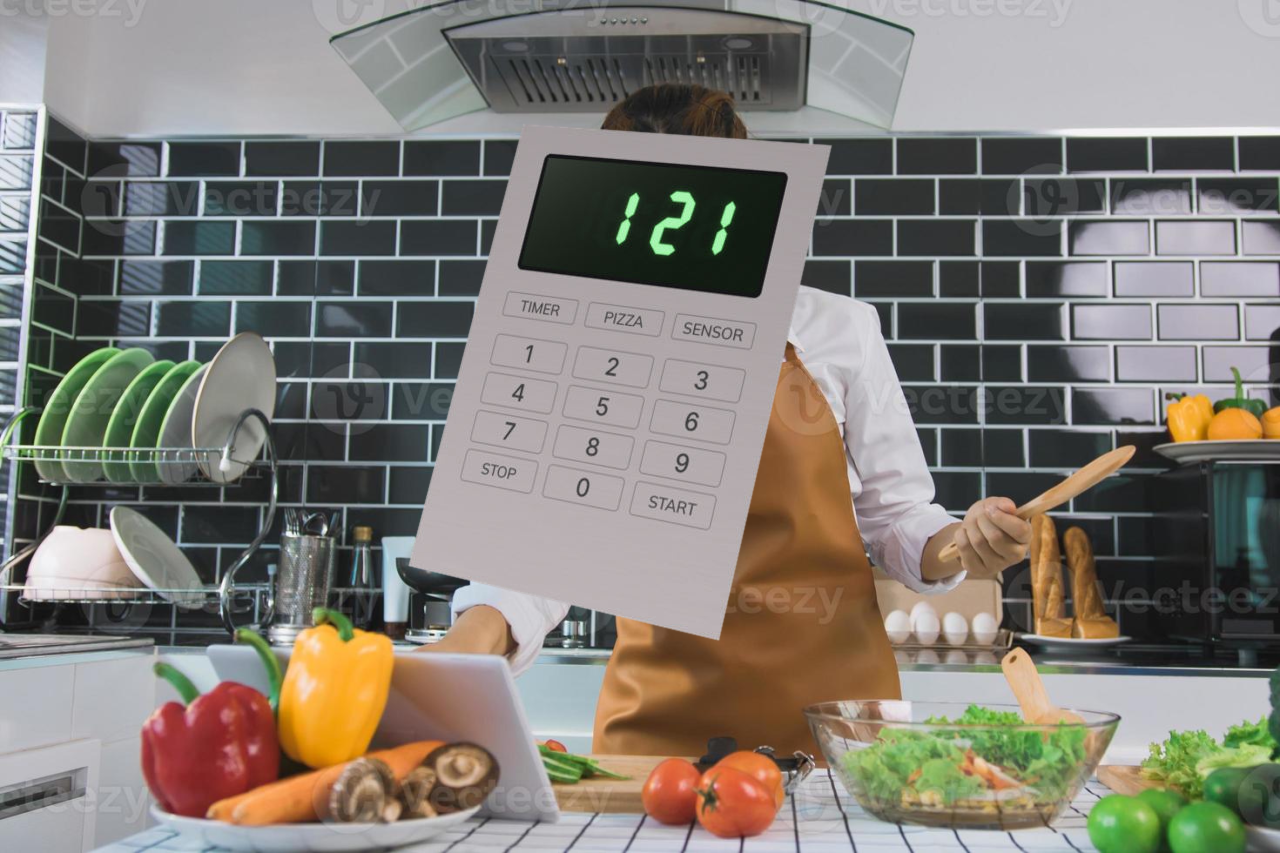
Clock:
{"hour": 1, "minute": 21}
